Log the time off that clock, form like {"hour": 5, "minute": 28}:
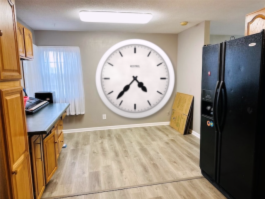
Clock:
{"hour": 4, "minute": 37}
